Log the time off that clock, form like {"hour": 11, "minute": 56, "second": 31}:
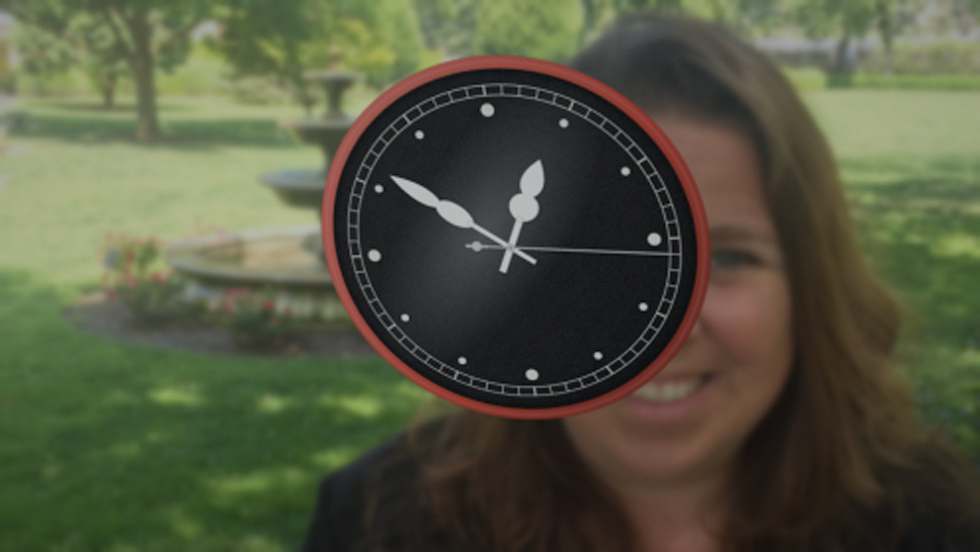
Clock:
{"hour": 12, "minute": 51, "second": 16}
